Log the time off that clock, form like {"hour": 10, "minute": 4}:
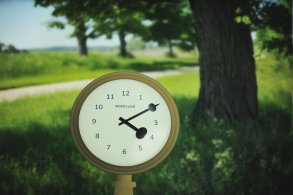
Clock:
{"hour": 4, "minute": 10}
